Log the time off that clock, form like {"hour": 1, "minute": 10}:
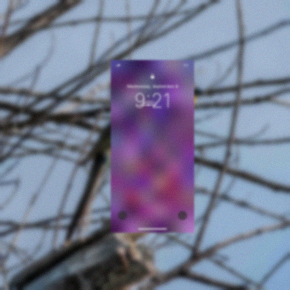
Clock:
{"hour": 9, "minute": 21}
